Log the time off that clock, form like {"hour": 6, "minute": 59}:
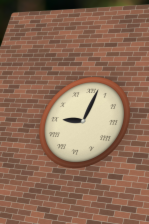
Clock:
{"hour": 9, "minute": 2}
